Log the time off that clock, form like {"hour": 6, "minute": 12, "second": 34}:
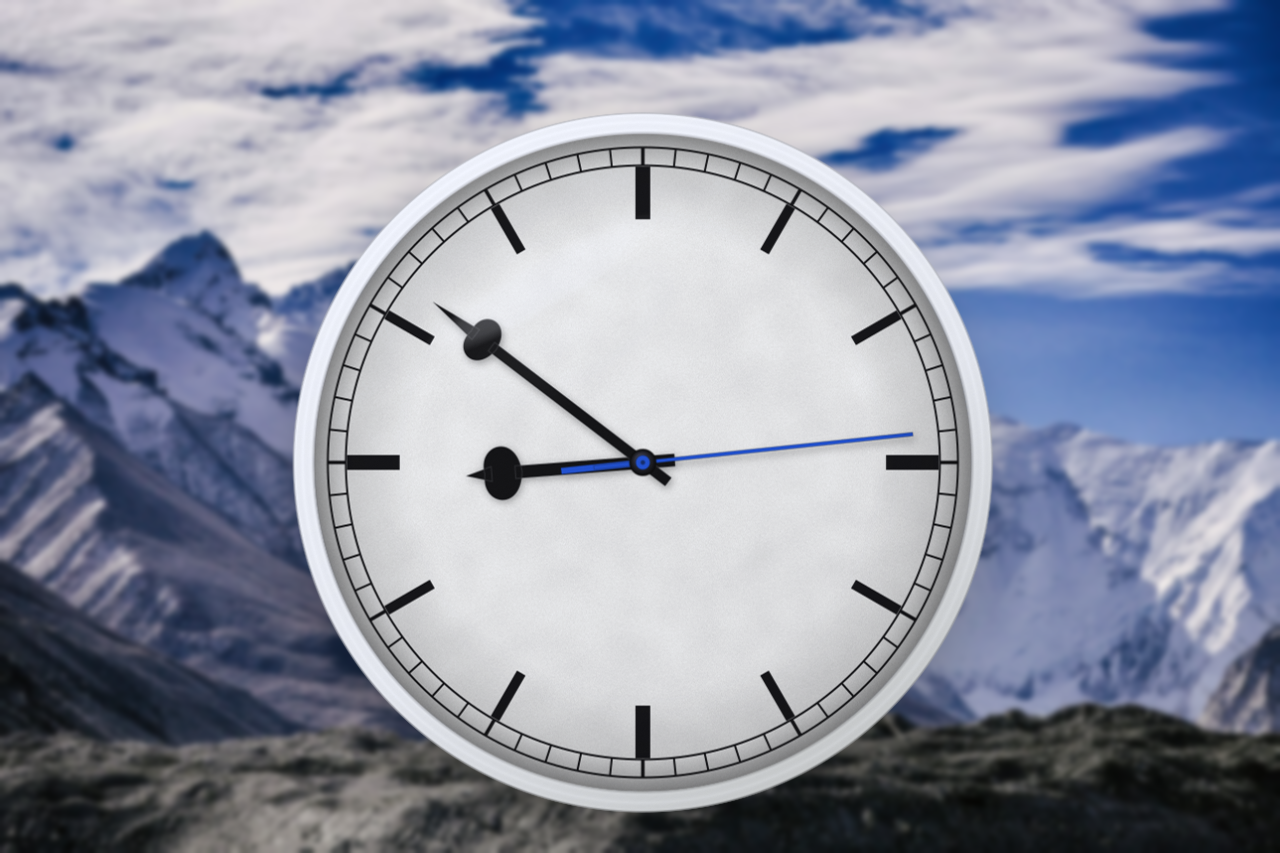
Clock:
{"hour": 8, "minute": 51, "second": 14}
